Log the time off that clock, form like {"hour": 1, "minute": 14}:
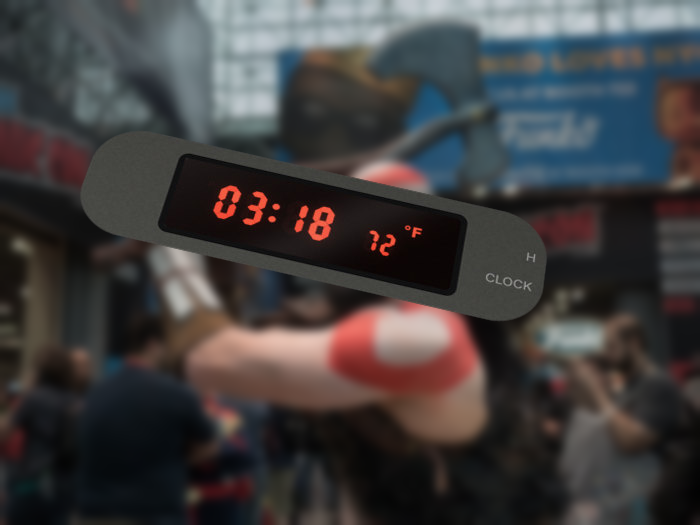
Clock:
{"hour": 3, "minute": 18}
